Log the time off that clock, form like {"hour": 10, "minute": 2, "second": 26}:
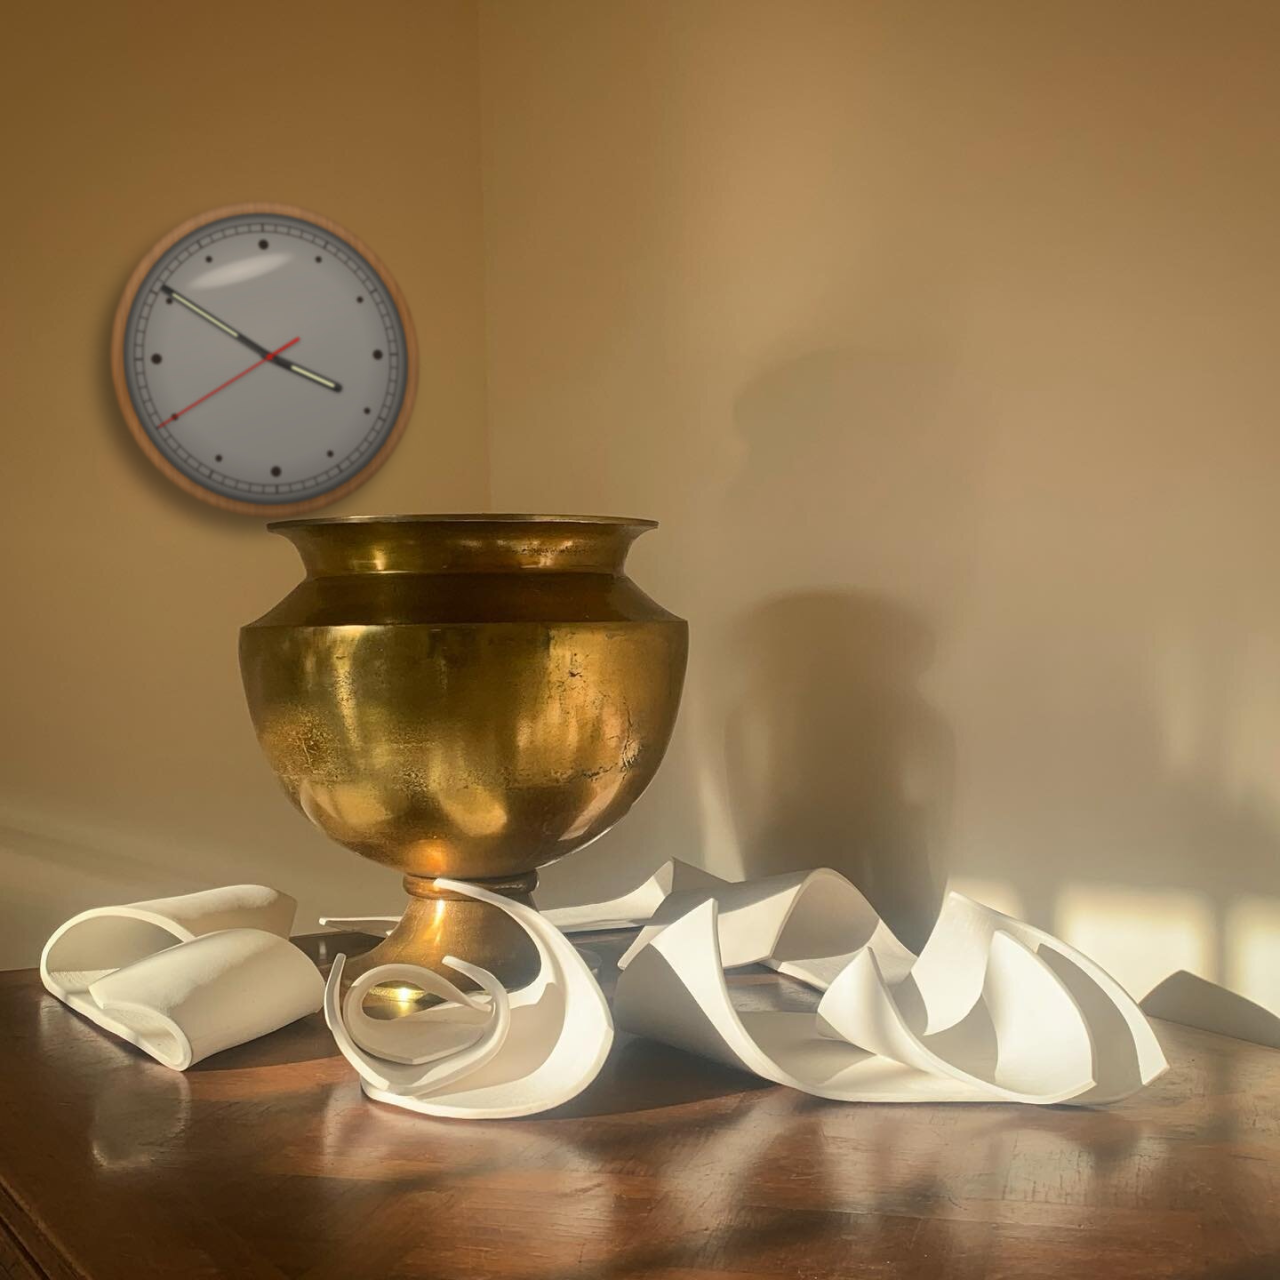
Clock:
{"hour": 3, "minute": 50, "second": 40}
